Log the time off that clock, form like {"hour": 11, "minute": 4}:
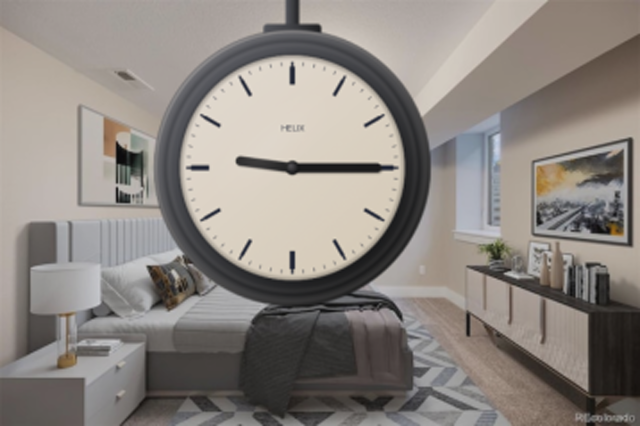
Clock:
{"hour": 9, "minute": 15}
